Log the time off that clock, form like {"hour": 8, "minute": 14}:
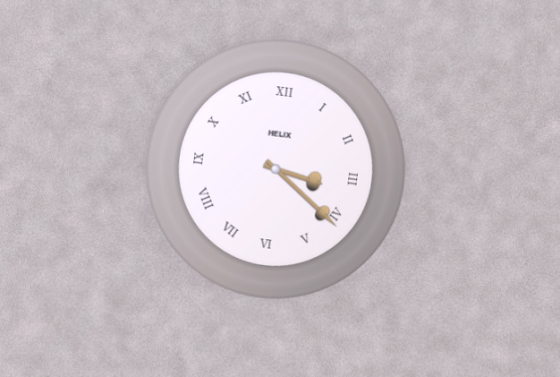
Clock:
{"hour": 3, "minute": 21}
